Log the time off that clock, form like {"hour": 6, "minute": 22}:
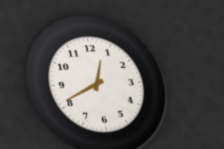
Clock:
{"hour": 12, "minute": 41}
